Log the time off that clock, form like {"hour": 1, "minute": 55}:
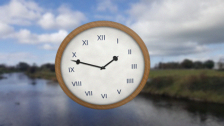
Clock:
{"hour": 1, "minute": 48}
